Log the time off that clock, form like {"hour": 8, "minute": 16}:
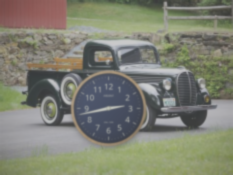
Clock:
{"hour": 2, "minute": 43}
